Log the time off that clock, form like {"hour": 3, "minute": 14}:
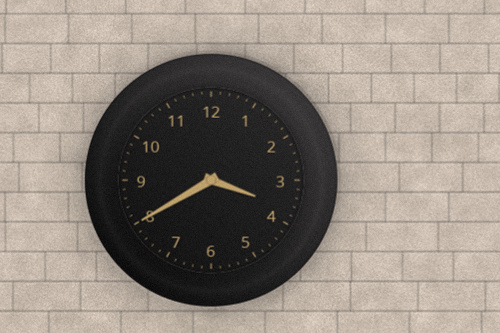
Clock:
{"hour": 3, "minute": 40}
